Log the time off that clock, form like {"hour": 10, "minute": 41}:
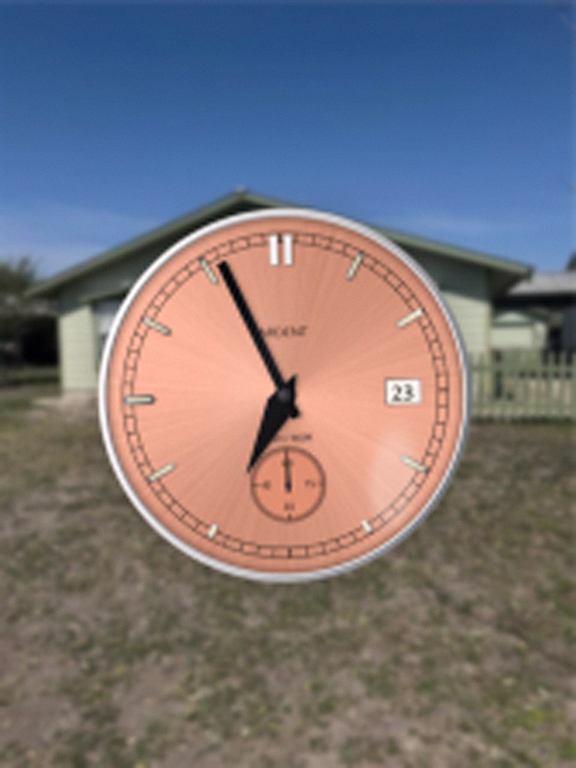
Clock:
{"hour": 6, "minute": 56}
